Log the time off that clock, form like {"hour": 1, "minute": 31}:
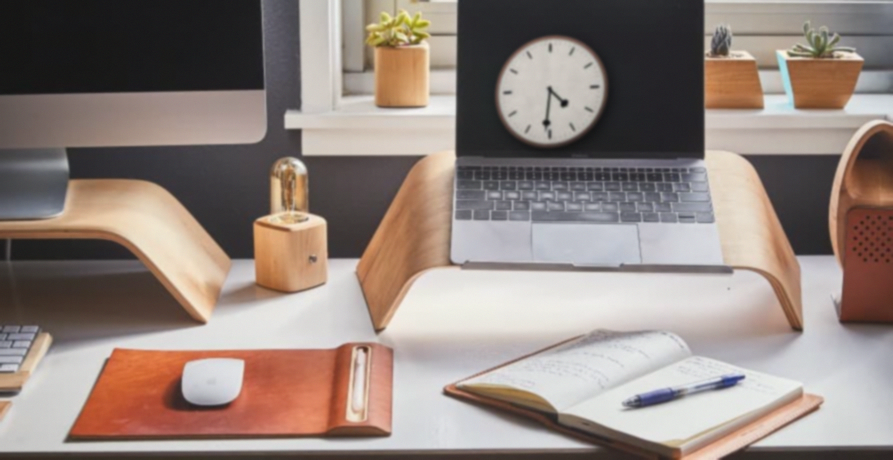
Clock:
{"hour": 4, "minute": 31}
